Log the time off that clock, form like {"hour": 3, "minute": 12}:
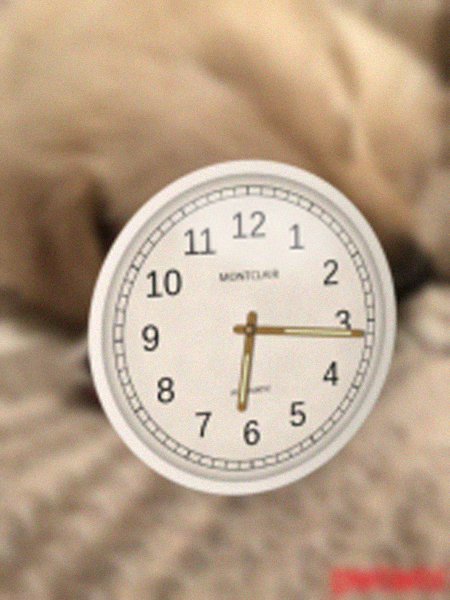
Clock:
{"hour": 6, "minute": 16}
